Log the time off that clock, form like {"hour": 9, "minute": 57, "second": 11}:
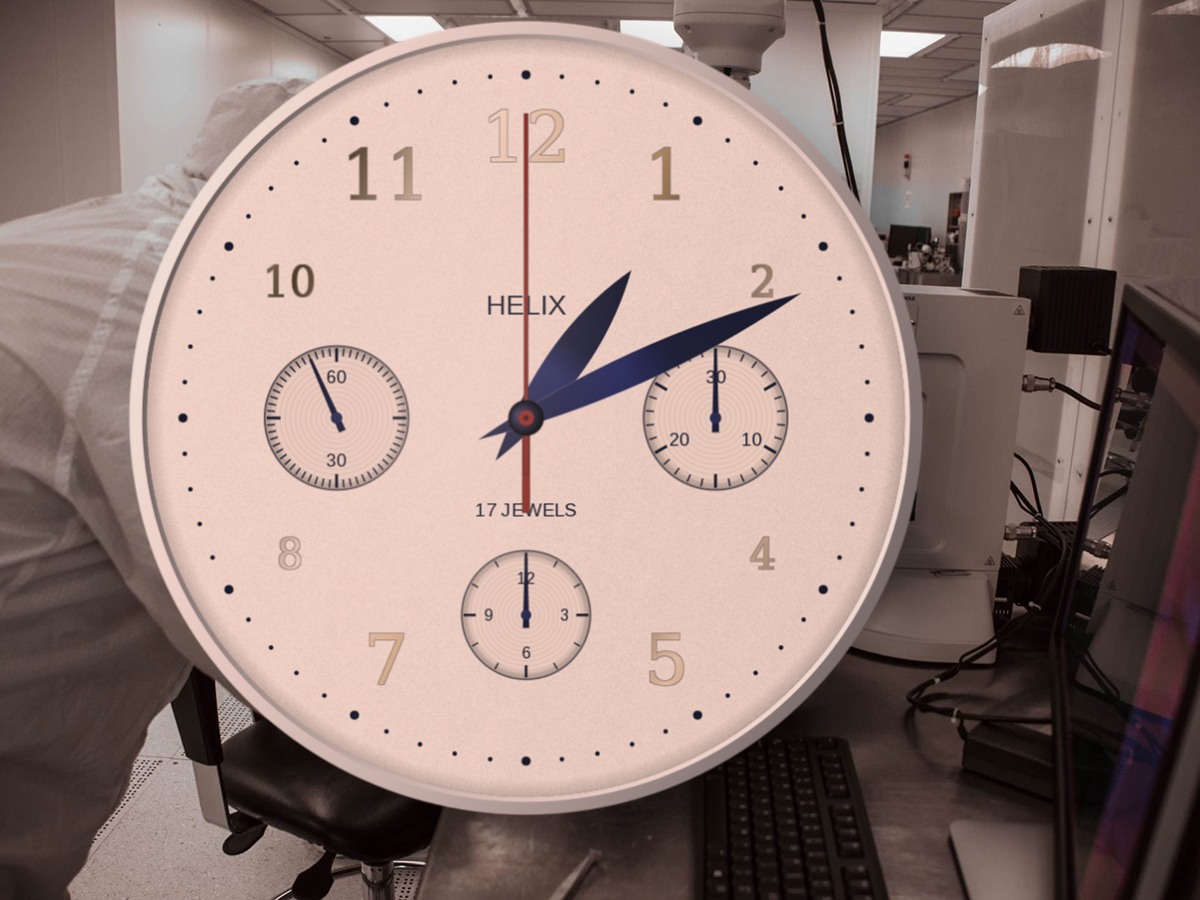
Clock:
{"hour": 1, "minute": 10, "second": 56}
